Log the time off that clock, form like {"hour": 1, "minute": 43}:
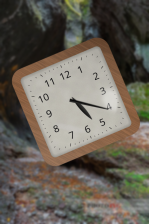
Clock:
{"hour": 5, "minute": 21}
